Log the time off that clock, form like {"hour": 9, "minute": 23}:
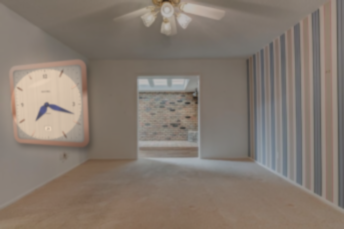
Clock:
{"hour": 7, "minute": 18}
